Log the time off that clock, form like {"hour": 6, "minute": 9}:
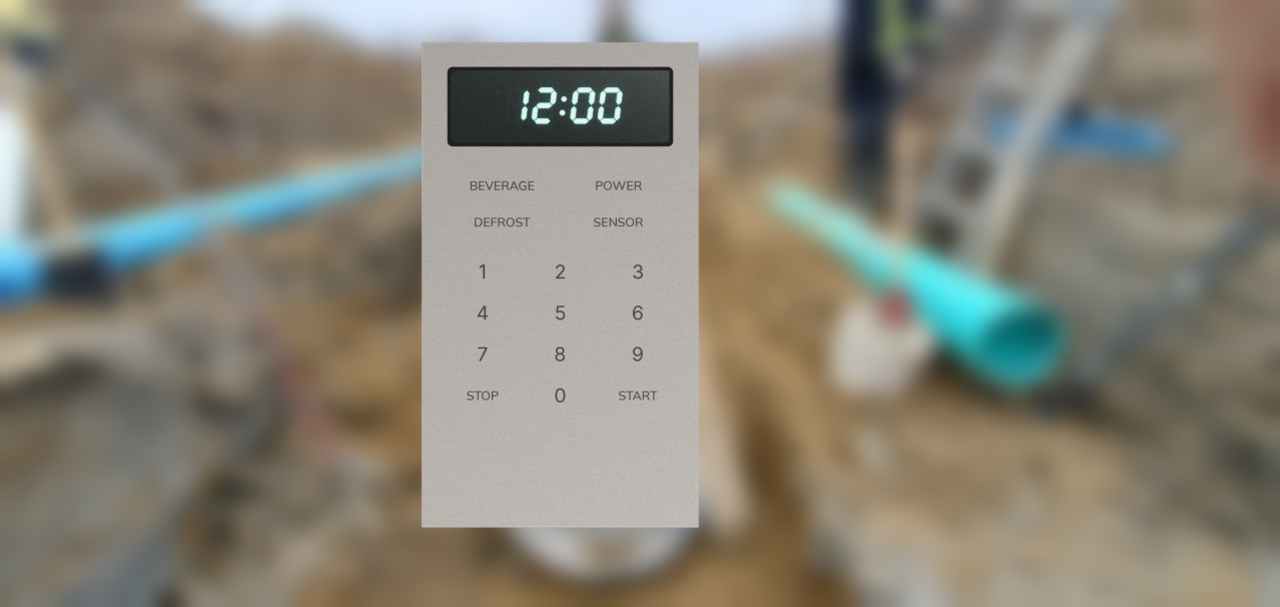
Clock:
{"hour": 12, "minute": 0}
